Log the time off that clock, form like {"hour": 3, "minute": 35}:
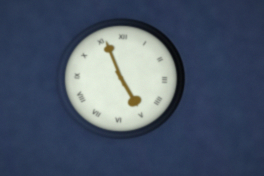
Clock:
{"hour": 4, "minute": 56}
